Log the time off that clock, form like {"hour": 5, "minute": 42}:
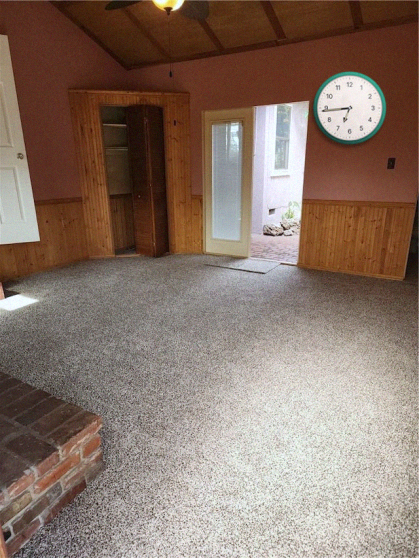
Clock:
{"hour": 6, "minute": 44}
